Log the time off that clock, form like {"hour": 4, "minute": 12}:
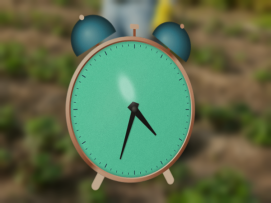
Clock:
{"hour": 4, "minute": 33}
